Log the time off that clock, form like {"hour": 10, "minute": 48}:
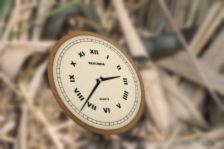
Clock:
{"hour": 2, "minute": 37}
